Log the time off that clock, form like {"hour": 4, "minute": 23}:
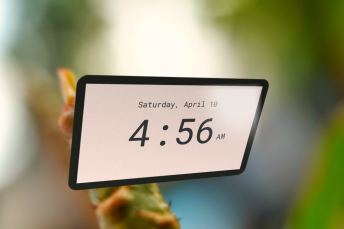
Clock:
{"hour": 4, "minute": 56}
